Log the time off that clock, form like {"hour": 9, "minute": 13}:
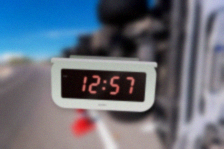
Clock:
{"hour": 12, "minute": 57}
